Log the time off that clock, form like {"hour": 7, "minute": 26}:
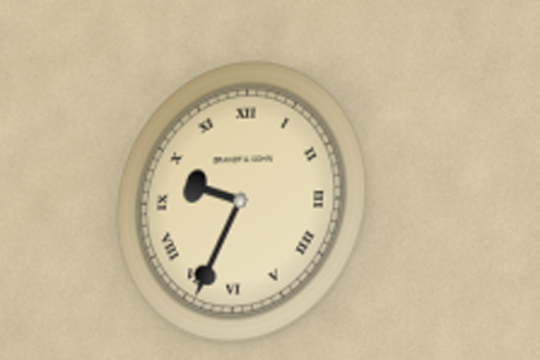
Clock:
{"hour": 9, "minute": 34}
